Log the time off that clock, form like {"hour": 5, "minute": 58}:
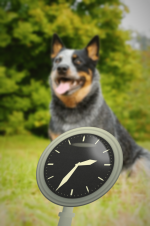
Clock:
{"hour": 2, "minute": 35}
